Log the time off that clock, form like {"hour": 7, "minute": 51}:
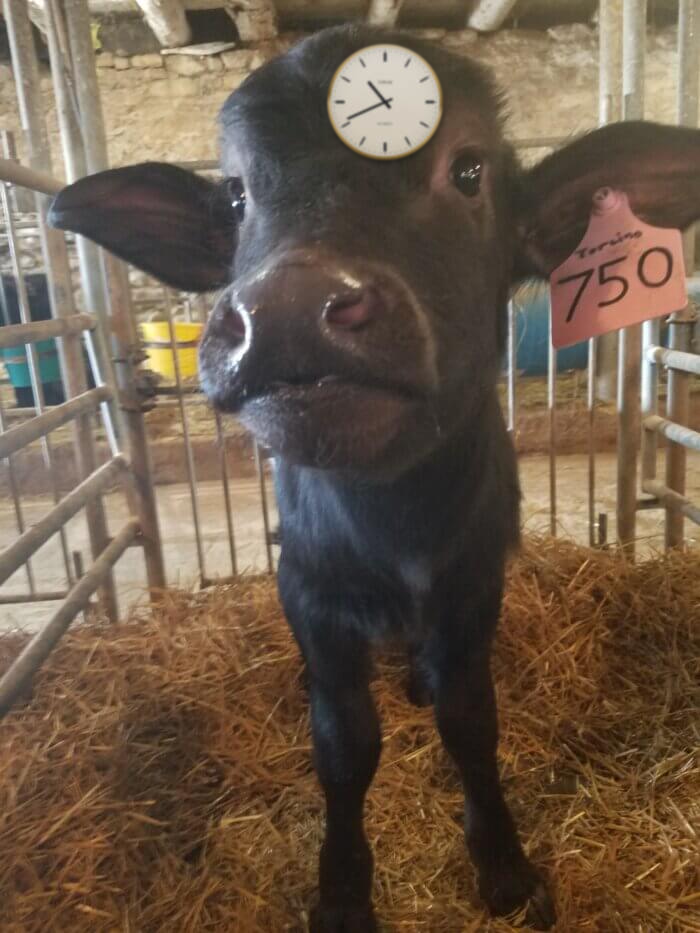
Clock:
{"hour": 10, "minute": 41}
